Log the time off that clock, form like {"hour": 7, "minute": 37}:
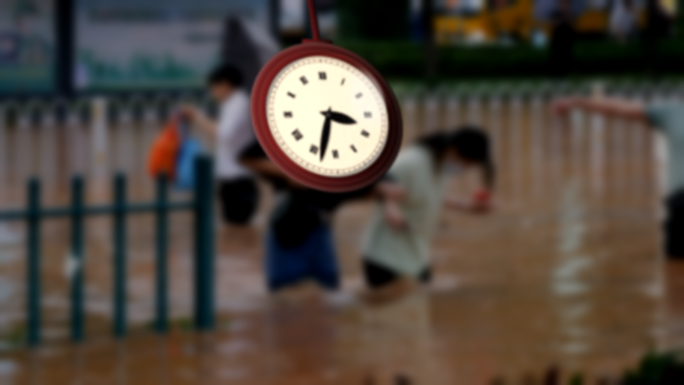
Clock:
{"hour": 3, "minute": 33}
